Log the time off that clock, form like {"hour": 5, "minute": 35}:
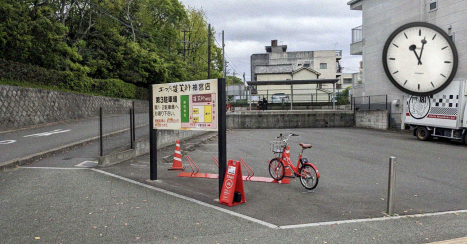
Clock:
{"hour": 11, "minute": 2}
